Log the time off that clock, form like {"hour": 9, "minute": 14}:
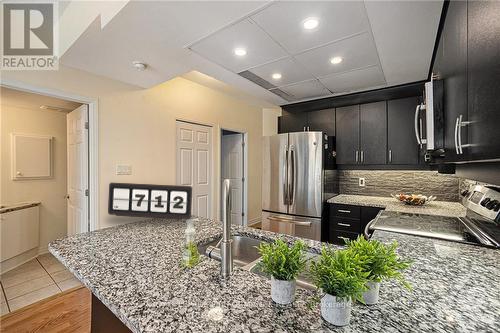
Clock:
{"hour": 7, "minute": 12}
